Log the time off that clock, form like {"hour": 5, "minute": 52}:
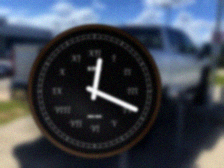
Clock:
{"hour": 12, "minute": 19}
